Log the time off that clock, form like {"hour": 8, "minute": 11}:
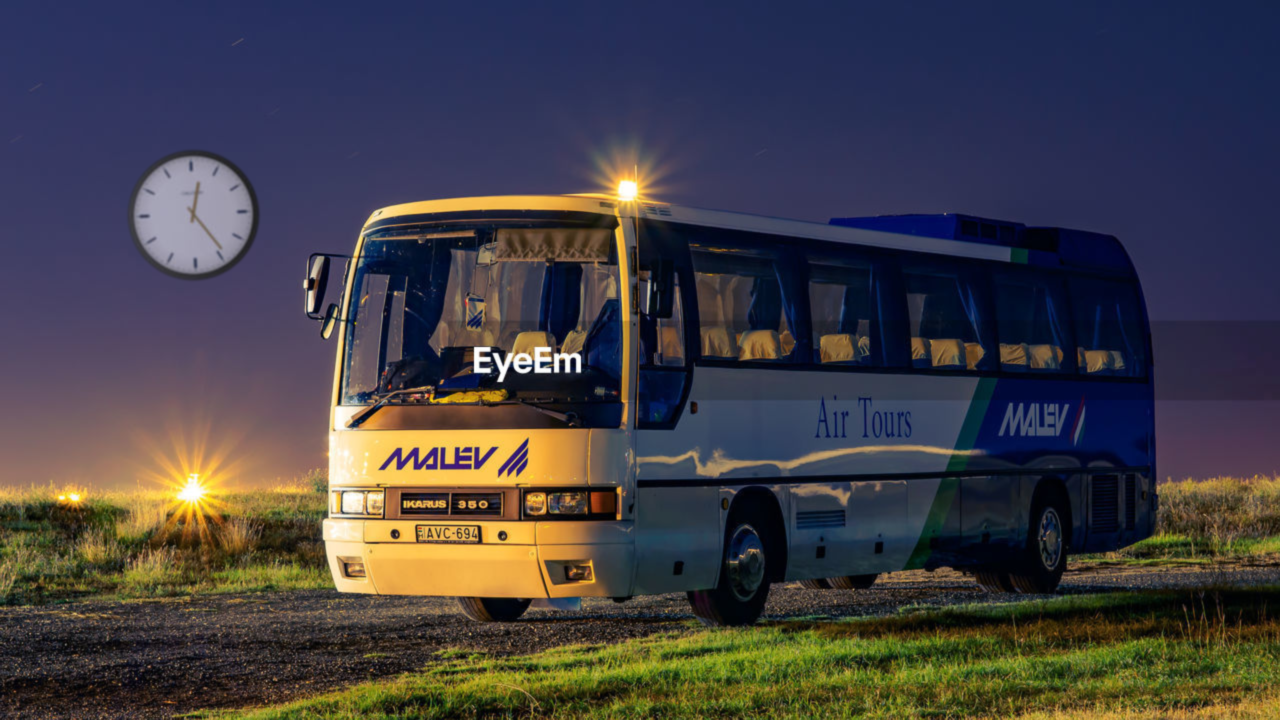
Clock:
{"hour": 12, "minute": 24}
